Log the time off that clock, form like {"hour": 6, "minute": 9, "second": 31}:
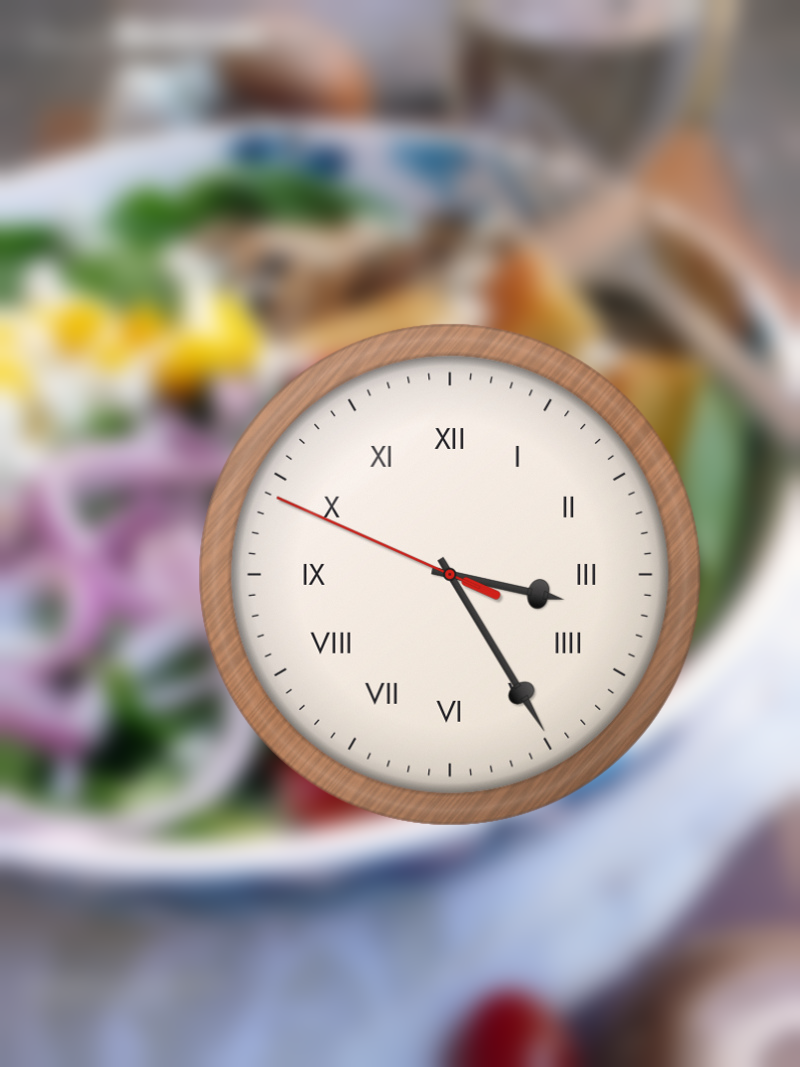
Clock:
{"hour": 3, "minute": 24, "second": 49}
